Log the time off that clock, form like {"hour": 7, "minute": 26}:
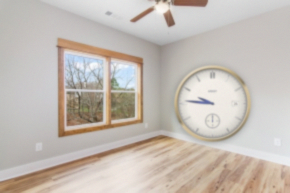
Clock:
{"hour": 9, "minute": 46}
